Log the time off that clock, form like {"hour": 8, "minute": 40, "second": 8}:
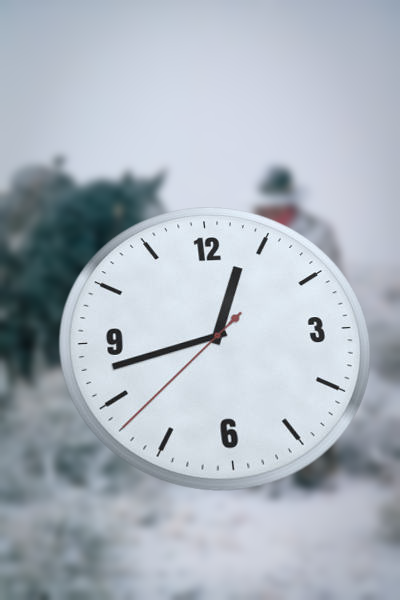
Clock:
{"hour": 12, "minute": 42, "second": 38}
